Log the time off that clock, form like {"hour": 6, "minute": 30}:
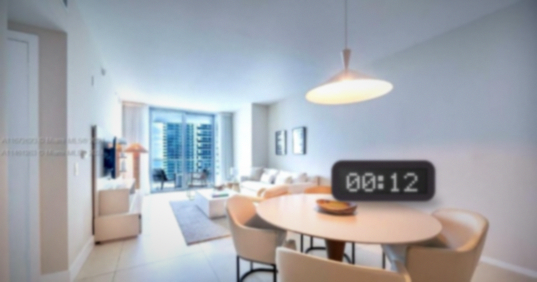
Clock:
{"hour": 0, "minute": 12}
